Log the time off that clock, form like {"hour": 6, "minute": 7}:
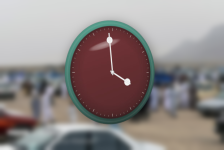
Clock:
{"hour": 3, "minute": 59}
